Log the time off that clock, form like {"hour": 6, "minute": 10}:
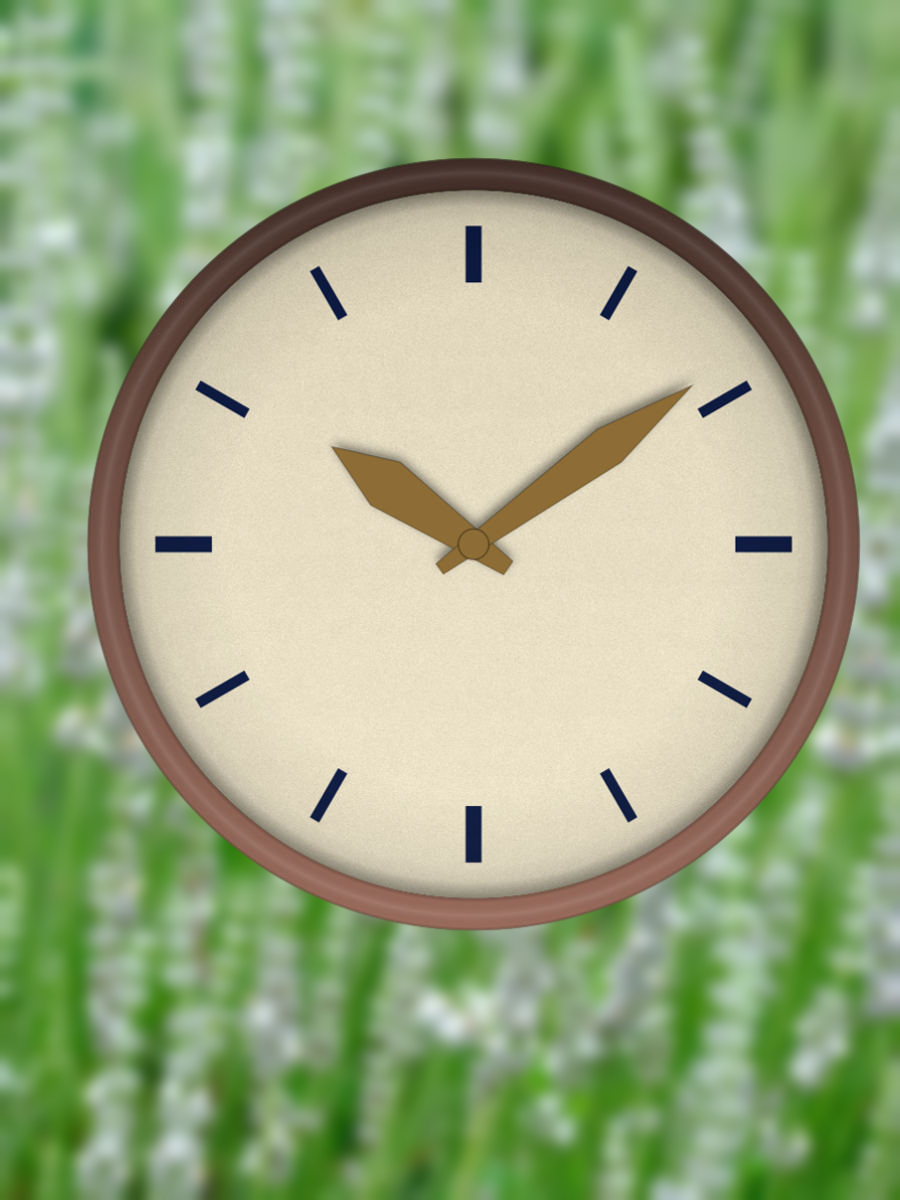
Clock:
{"hour": 10, "minute": 9}
